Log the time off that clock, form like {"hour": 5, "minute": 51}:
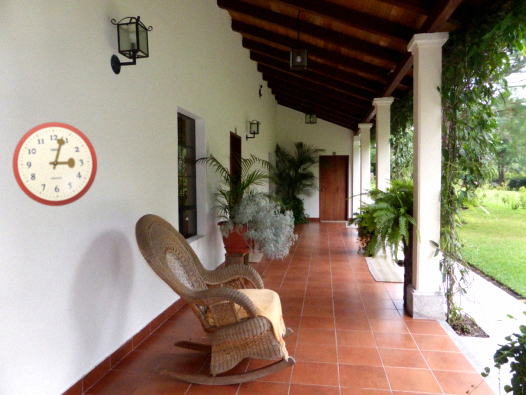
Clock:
{"hour": 3, "minute": 3}
